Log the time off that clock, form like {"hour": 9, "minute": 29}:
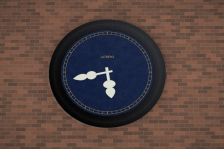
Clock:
{"hour": 5, "minute": 43}
